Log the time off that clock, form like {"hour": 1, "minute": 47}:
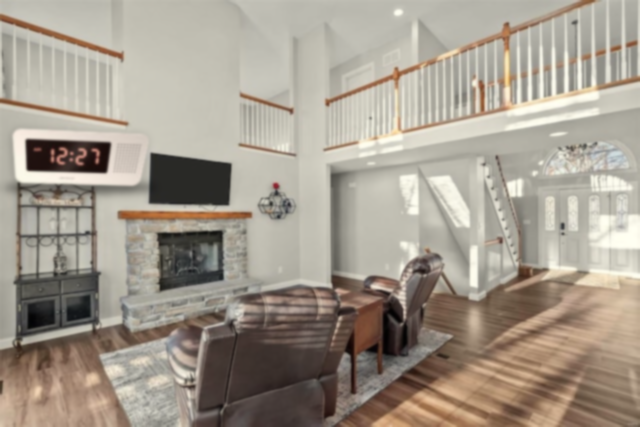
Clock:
{"hour": 12, "minute": 27}
